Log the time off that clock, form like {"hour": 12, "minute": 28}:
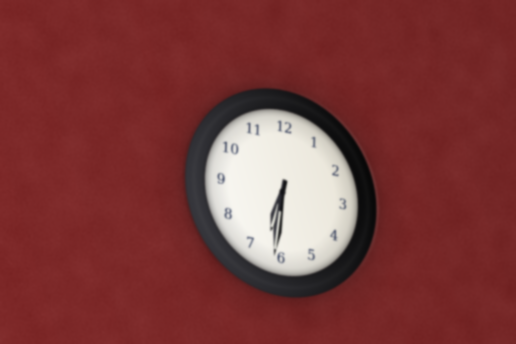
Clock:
{"hour": 6, "minute": 31}
